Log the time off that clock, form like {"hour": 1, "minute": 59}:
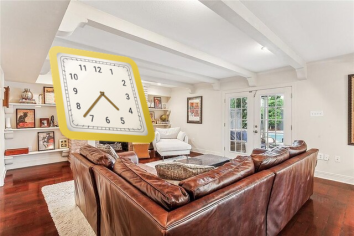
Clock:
{"hour": 4, "minute": 37}
